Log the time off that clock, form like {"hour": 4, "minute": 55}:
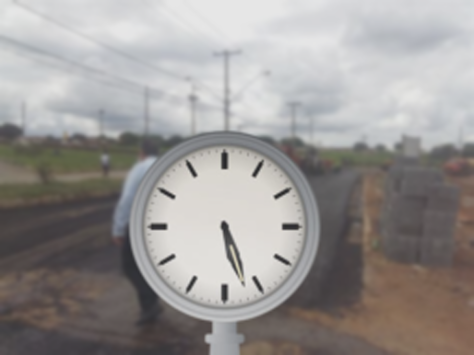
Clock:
{"hour": 5, "minute": 27}
